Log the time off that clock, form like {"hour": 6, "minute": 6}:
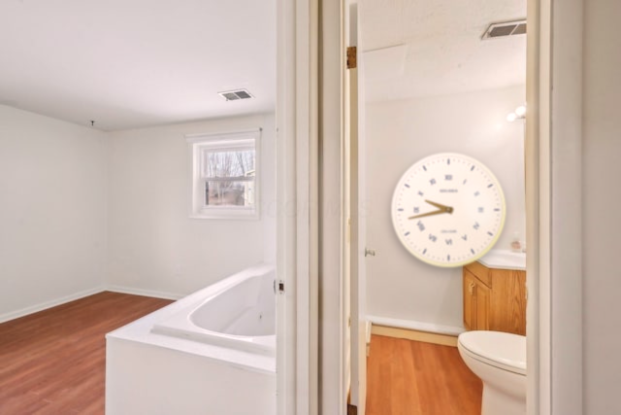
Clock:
{"hour": 9, "minute": 43}
